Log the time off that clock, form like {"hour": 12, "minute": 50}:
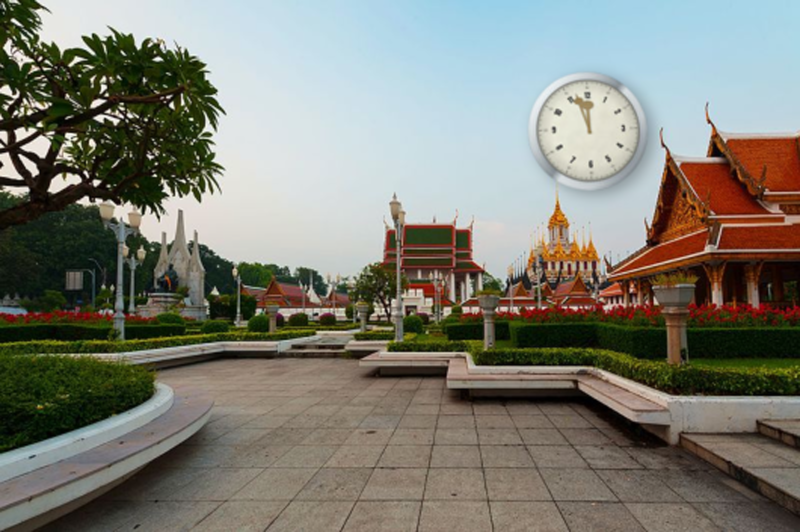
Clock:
{"hour": 11, "minute": 57}
